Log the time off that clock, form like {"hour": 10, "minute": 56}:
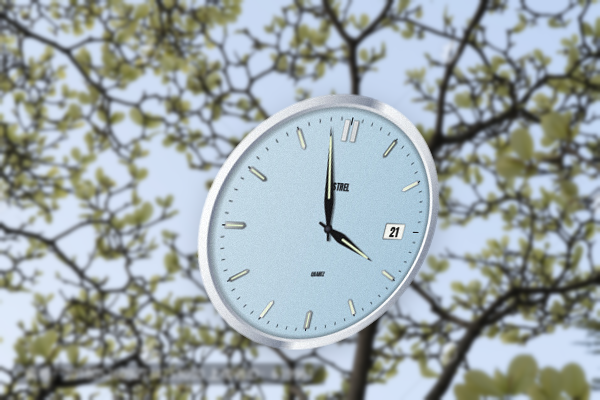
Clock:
{"hour": 3, "minute": 58}
